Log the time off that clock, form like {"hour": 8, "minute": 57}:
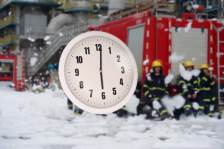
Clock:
{"hour": 6, "minute": 1}
